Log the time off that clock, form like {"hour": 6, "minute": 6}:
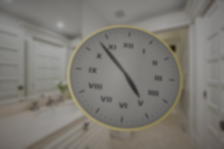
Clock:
{"hour": 4, "minute": 53}
